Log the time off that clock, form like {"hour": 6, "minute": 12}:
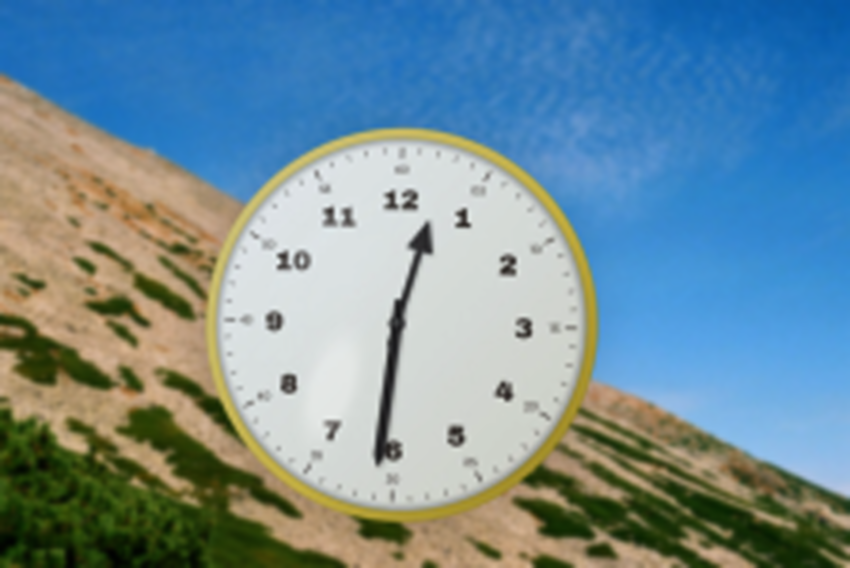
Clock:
{"hour": 12, "minute": 31}
